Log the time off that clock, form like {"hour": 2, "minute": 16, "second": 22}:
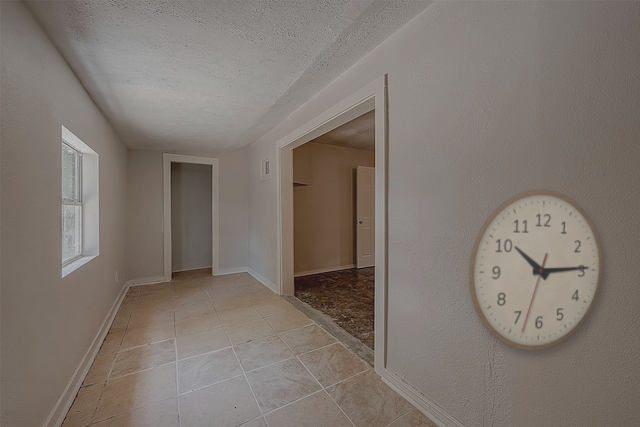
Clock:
{"hour": 10, "minute": 14, "second": 33}
